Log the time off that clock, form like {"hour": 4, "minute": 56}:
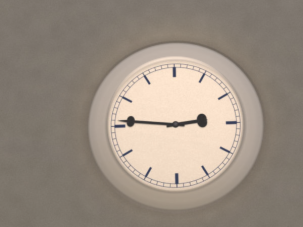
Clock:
{"hour": 2, "minute": 46}
